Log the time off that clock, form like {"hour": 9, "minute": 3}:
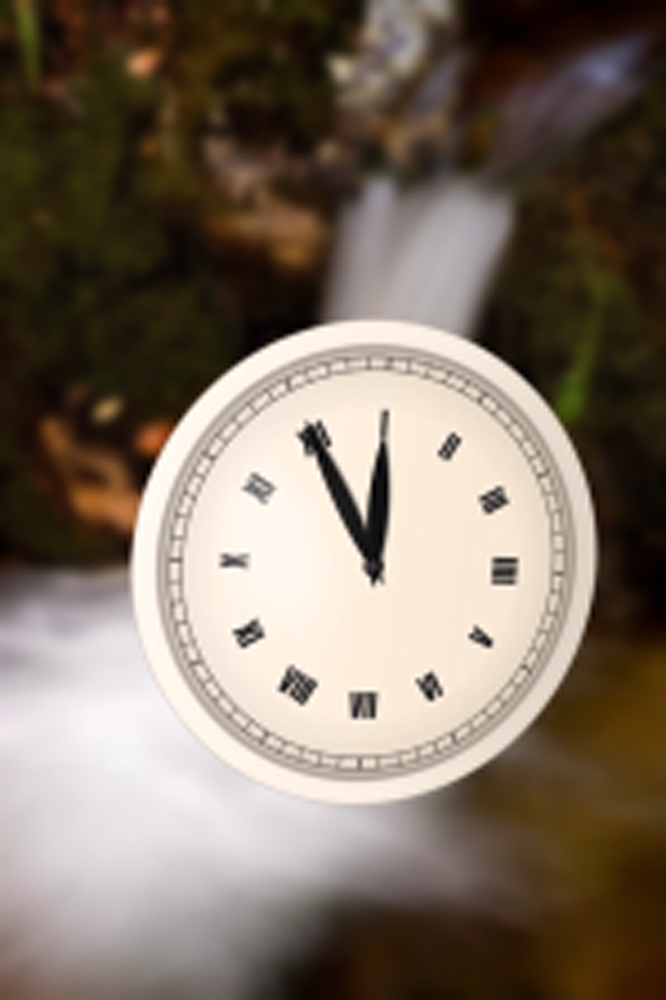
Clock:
{"hour": 1, "minute": 0}
